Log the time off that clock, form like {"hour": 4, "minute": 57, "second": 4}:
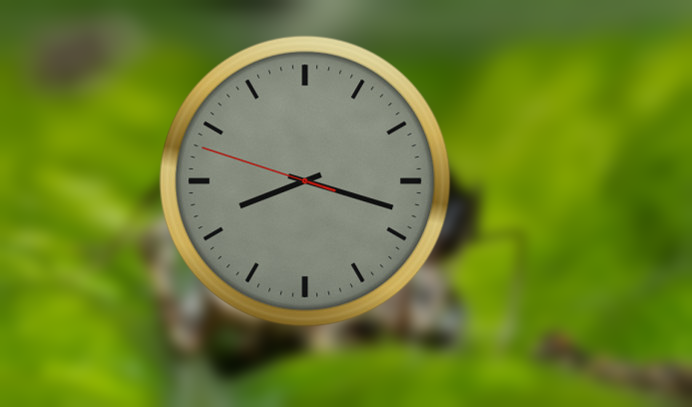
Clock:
{"hour": 8, "minute": 17, "second": 48}
